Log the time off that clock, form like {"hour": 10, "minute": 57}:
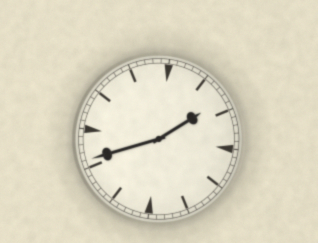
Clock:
{"hour": 1, "minute": 41}
